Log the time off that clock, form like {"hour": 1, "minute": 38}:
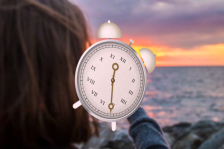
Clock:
{"hour": 11, "minute": 26}
